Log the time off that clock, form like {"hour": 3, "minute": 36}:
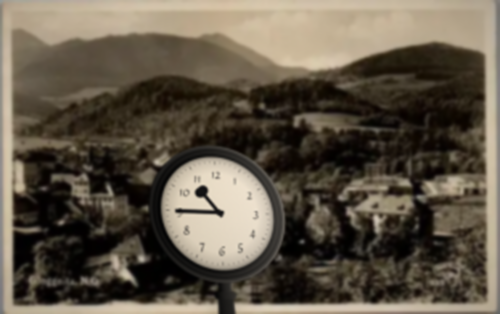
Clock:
{"hour": 10, "minute": 45}
